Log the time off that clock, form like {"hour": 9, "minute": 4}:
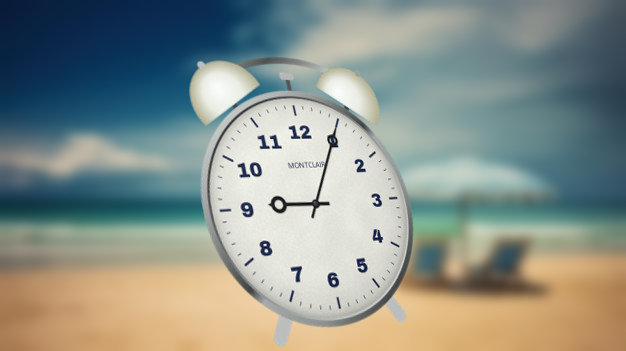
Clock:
{"hour": 9, "minute": 5}
